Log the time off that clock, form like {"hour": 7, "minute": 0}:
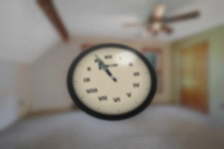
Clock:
{"hour": 10, "minute": 56}
